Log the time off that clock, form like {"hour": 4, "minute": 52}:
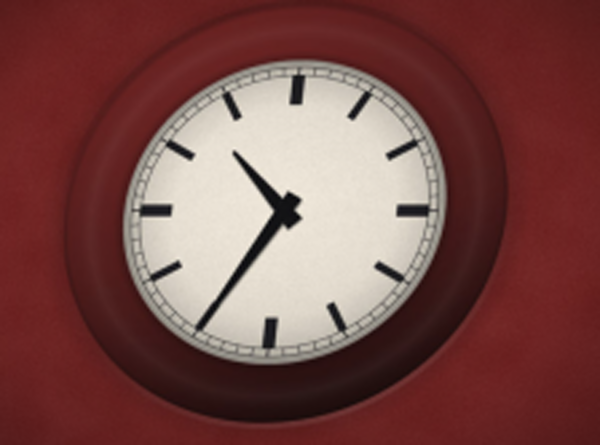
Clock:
{"hour": 10, "minute": 35}
